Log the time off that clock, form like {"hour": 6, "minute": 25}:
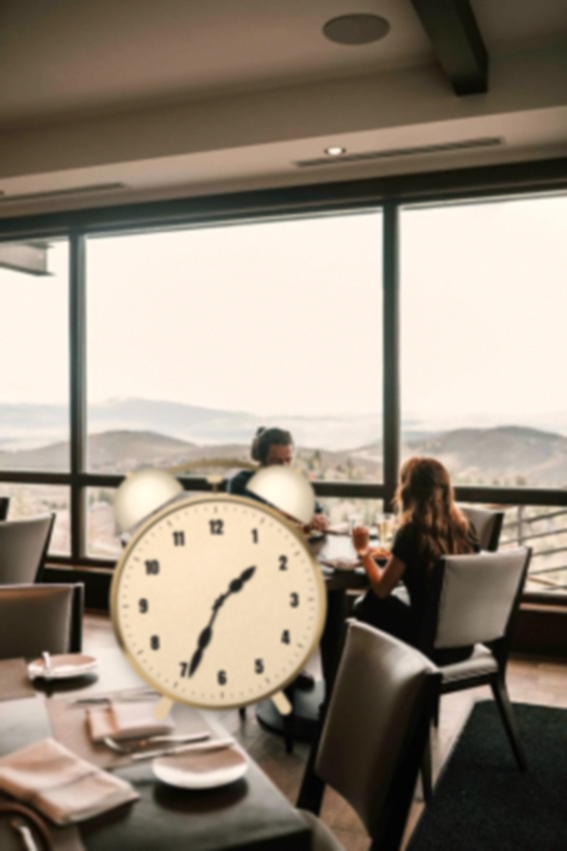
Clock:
{"hour": 1, "minute": 34}
